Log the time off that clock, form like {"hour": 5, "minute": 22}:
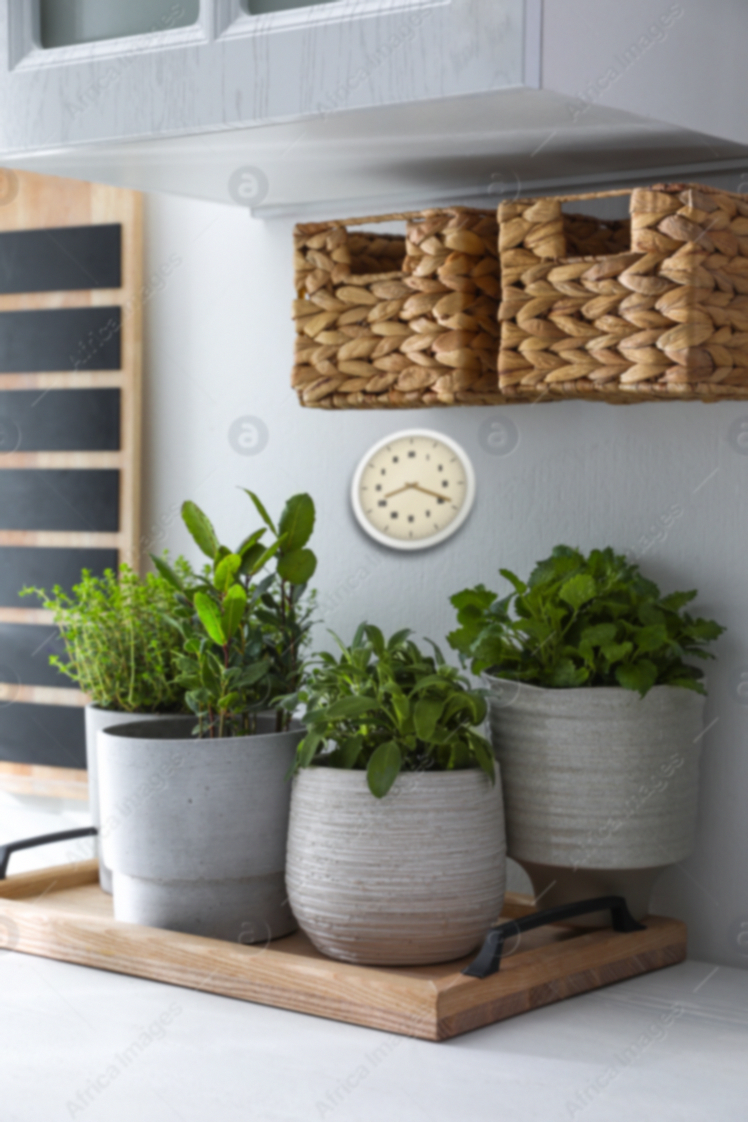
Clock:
{"hour": 8, "minute": 19}
